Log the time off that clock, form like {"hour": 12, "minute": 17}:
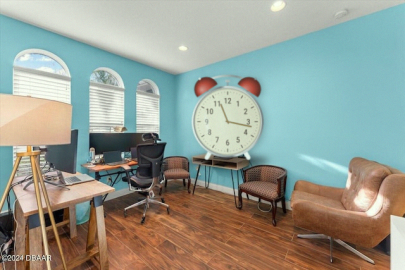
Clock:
{"hour": 11, "minute": 17}
